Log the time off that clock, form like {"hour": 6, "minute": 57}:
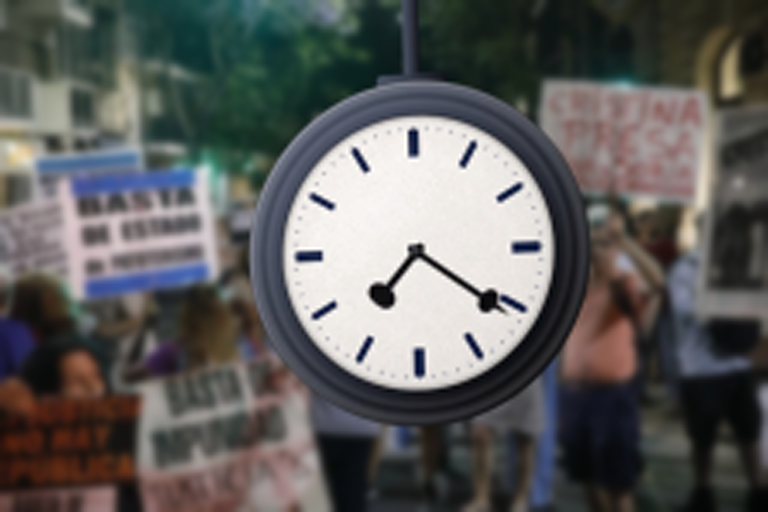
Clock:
{"hour": 7, "minute": 21}
